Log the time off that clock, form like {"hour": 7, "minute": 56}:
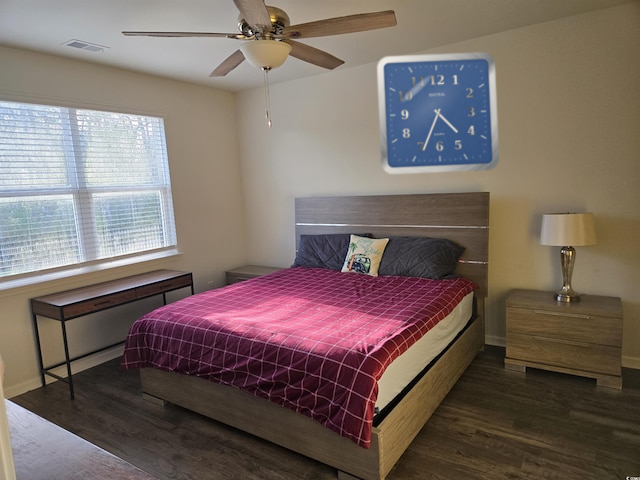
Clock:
{"hour": 4, "minute": 34}
